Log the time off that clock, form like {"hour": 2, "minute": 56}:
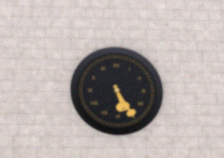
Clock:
{"hour": 5, "minute": 25}
